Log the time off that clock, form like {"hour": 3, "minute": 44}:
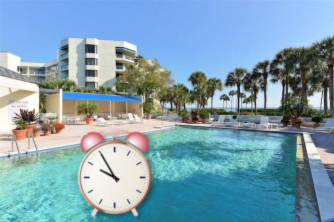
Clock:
{"hour": 9, "minute": 55}
